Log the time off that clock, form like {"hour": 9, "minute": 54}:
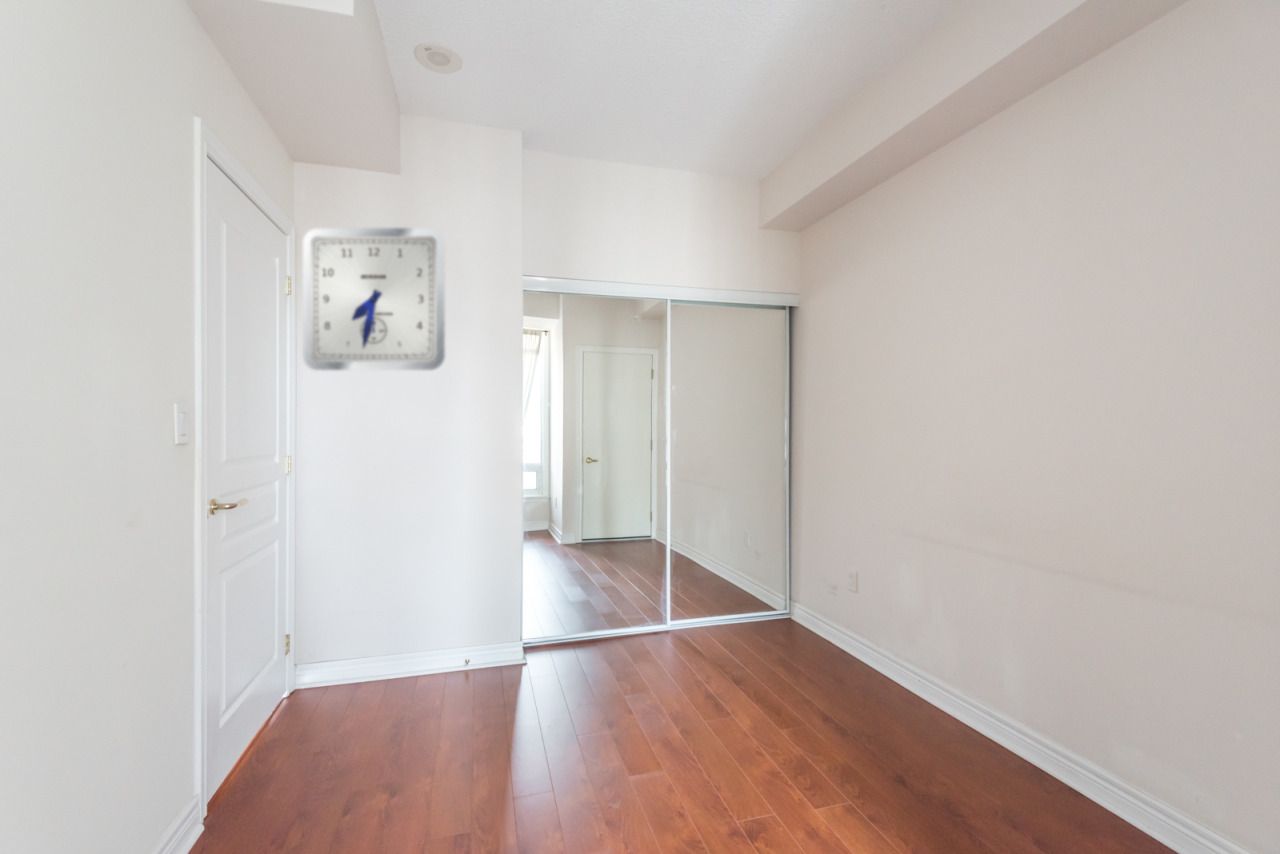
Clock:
{"hour": 7, "minute": 32}
